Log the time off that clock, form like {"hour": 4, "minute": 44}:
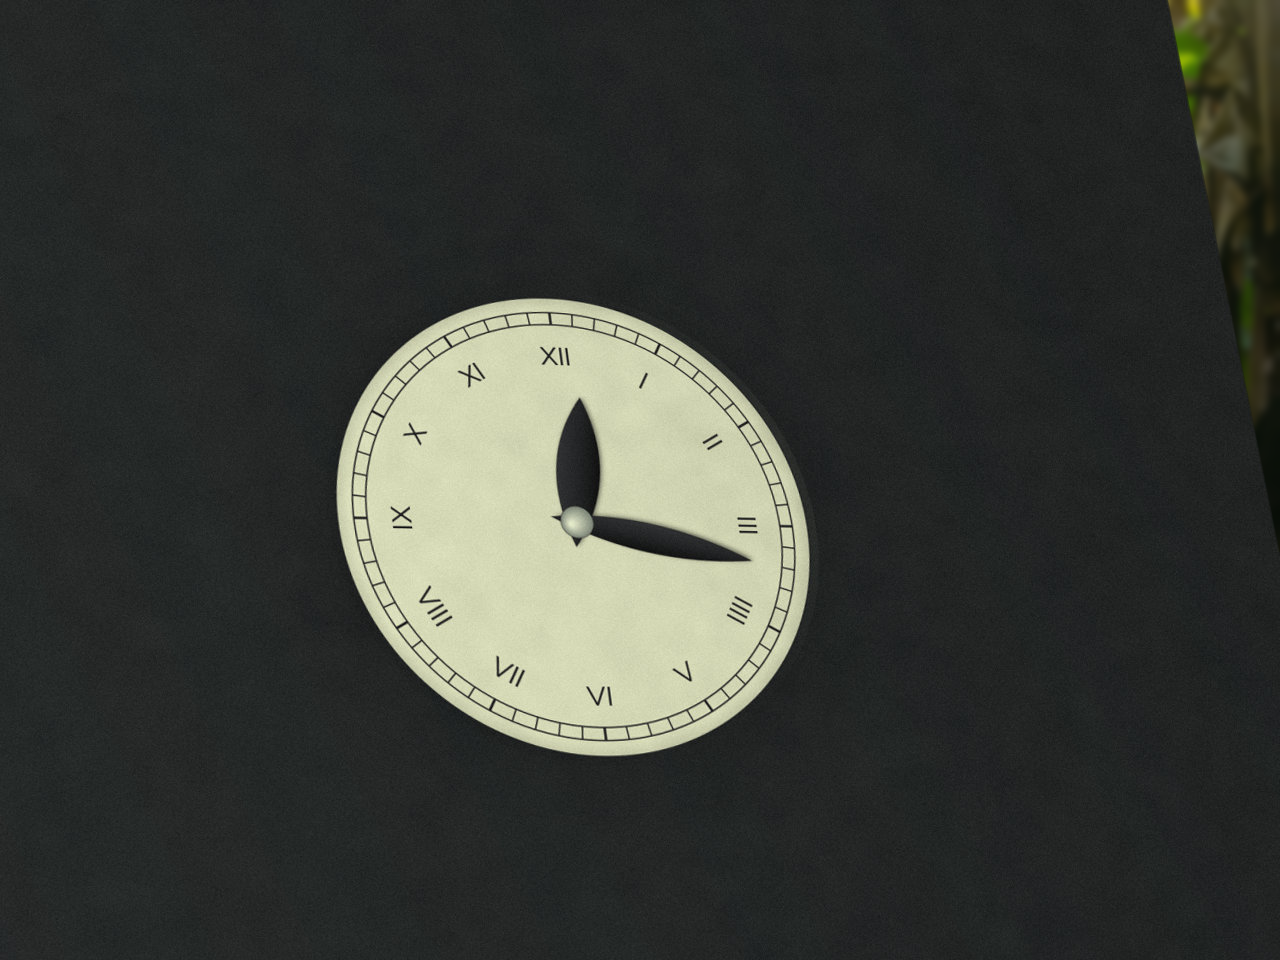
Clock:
{"hour": 12, "minute": 17}
